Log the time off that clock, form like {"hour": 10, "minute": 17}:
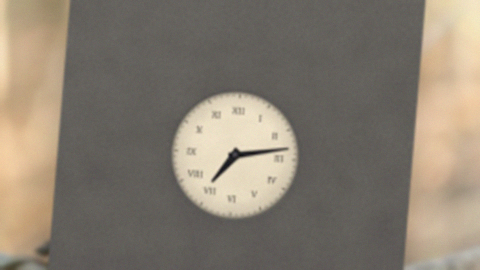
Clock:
{"hour": 7, "minute": 13}
